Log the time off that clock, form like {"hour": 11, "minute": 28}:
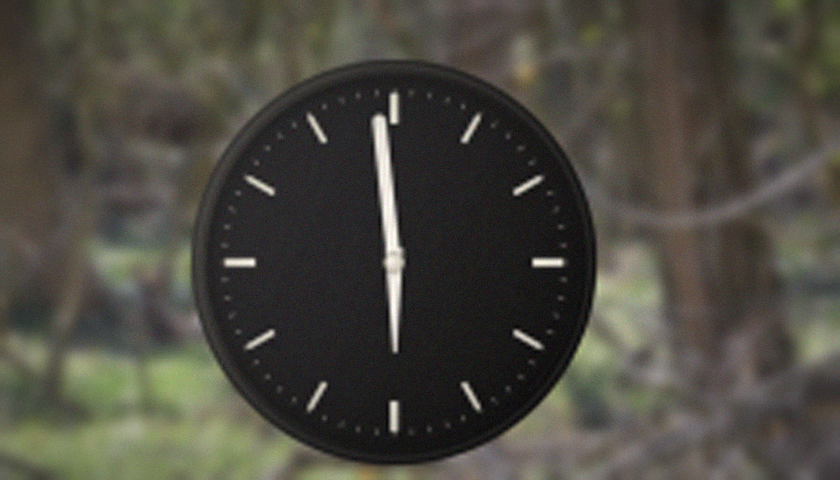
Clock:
{"hour": 5, "minute": 59}
